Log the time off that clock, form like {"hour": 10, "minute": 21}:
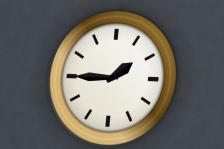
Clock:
{"hour": 1, "minute": 45}
